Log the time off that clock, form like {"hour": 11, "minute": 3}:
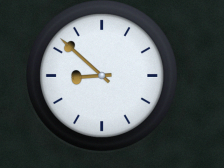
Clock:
{"hour": 8, "minute": 52}
